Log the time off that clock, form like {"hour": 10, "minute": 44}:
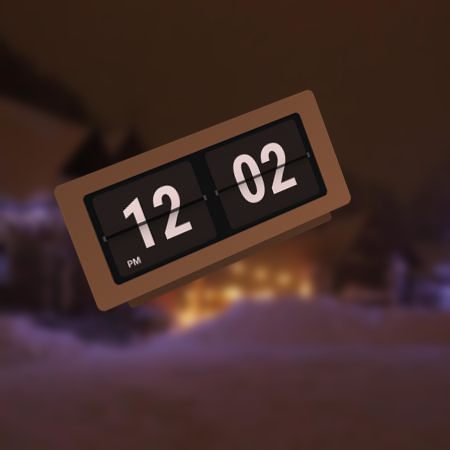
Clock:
{"hour": 12, "minute": 2}
